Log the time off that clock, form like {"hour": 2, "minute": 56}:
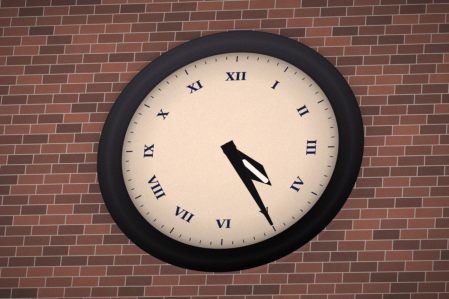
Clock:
{"hour": 4, "minute": 25}
